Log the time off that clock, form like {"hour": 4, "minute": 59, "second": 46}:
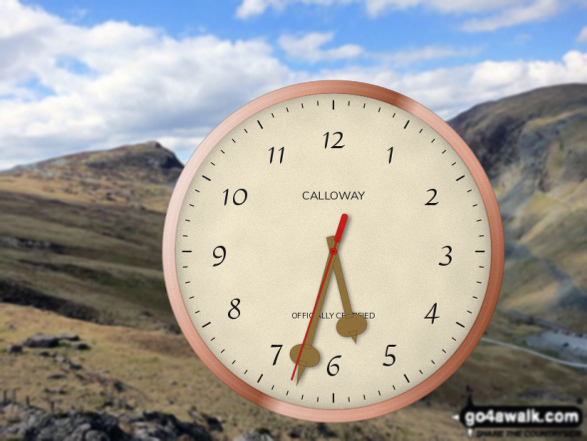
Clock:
{"hour": 5, "minute": 32, "second": 33}
